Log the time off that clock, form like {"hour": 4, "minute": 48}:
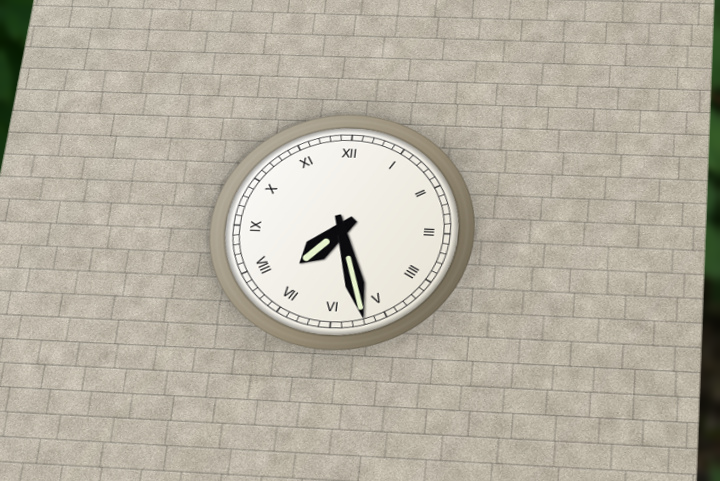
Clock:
{"hour": 7, "minute": 27}
